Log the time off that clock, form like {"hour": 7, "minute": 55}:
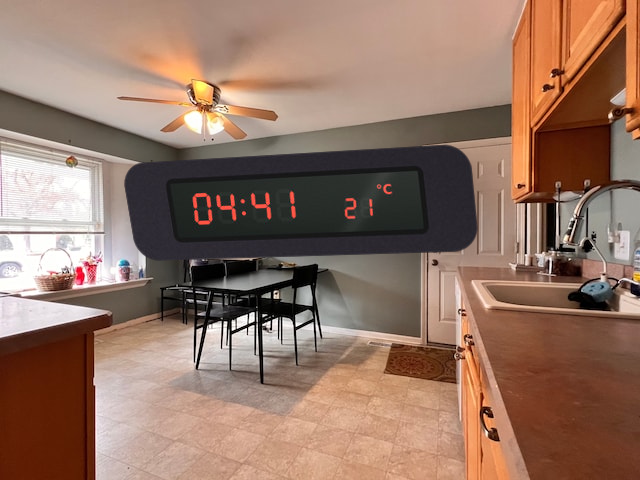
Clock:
{"hour": 4, "minute": 41}
